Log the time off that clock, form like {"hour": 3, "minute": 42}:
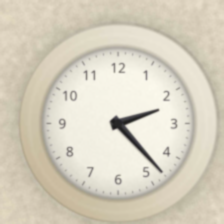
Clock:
{"hour": 2, "minute": 23}
